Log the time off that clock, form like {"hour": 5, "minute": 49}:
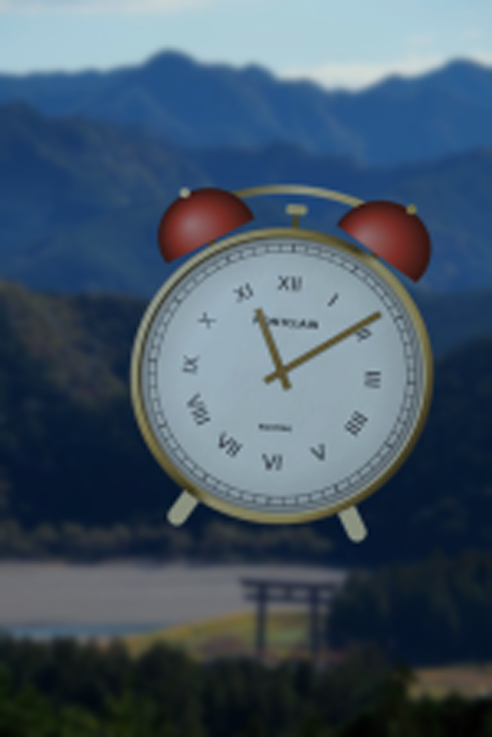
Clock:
{"hour": 11, "minute": 9}
